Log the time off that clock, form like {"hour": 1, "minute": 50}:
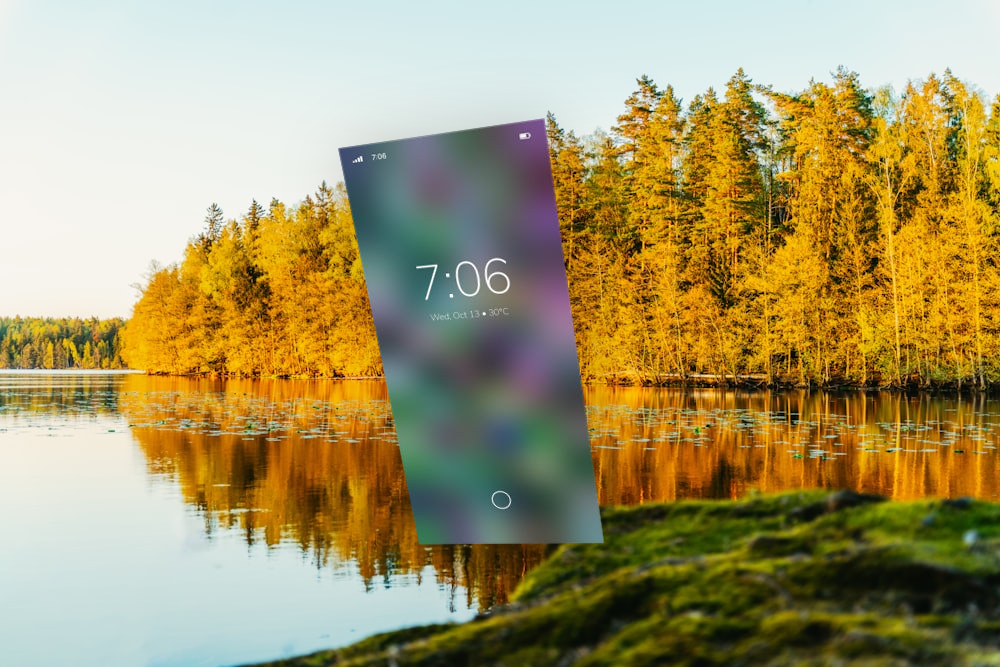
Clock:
{"hour": 7, "minute": 6}
